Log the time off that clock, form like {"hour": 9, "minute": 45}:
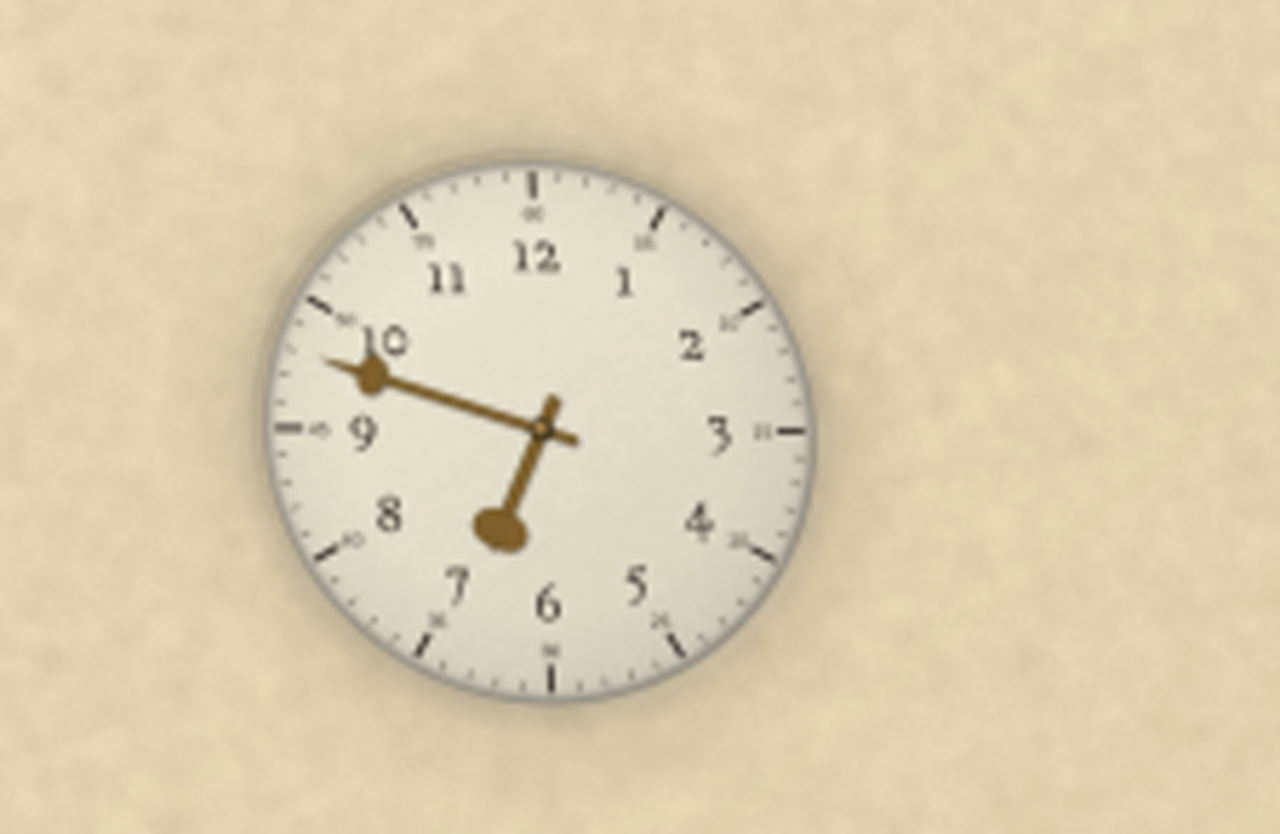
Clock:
{"hour": 6, "minute": 48}
